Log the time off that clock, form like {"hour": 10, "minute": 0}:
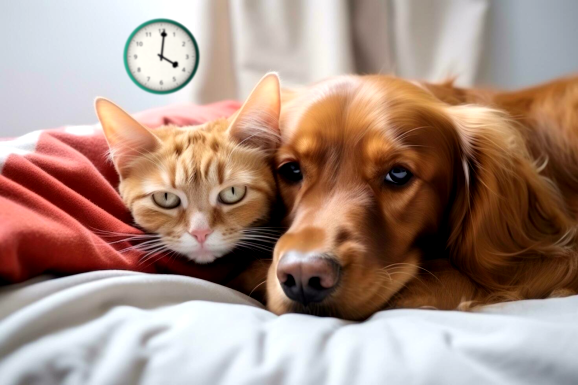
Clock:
{"hour": 4, "minute": 1}
